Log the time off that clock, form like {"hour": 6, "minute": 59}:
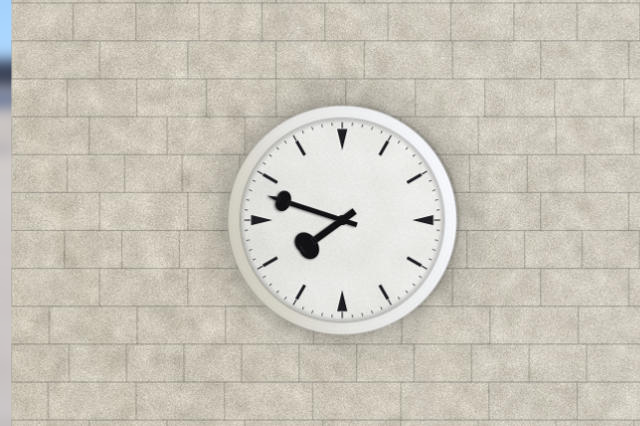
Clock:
{"hour": 7, "minute": 48}
